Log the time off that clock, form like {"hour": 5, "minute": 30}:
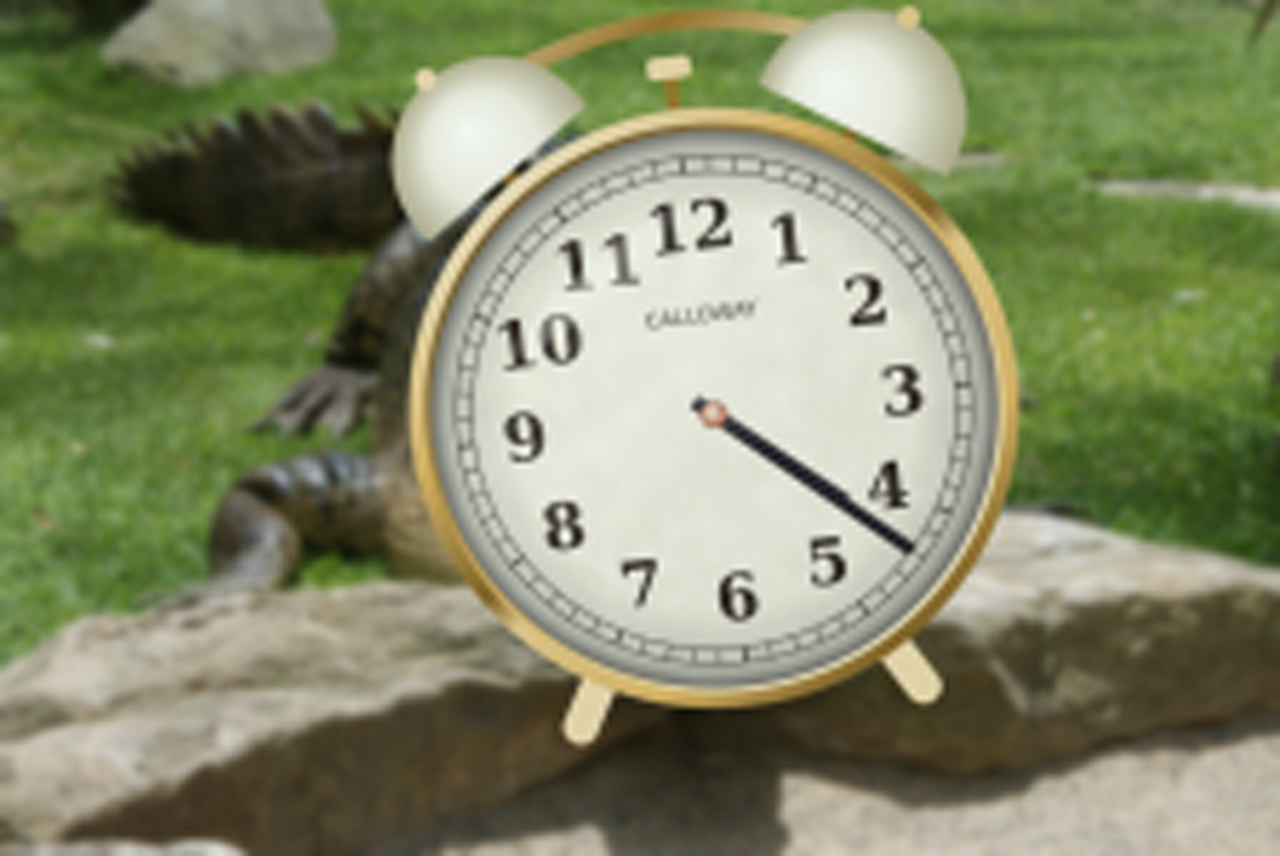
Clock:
{"hour": 4, "minute": 22}
